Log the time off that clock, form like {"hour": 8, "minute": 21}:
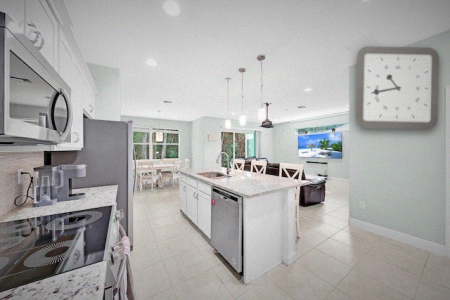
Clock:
{"hour": 10, "minute": 43}
